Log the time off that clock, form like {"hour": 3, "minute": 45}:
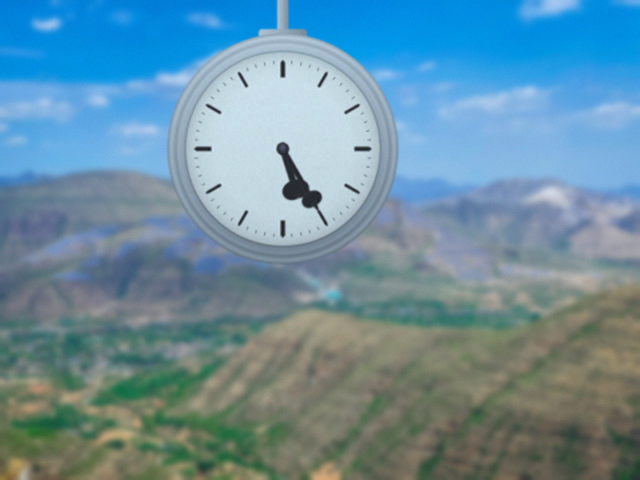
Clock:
{"hour": 5, "minute": 25}
